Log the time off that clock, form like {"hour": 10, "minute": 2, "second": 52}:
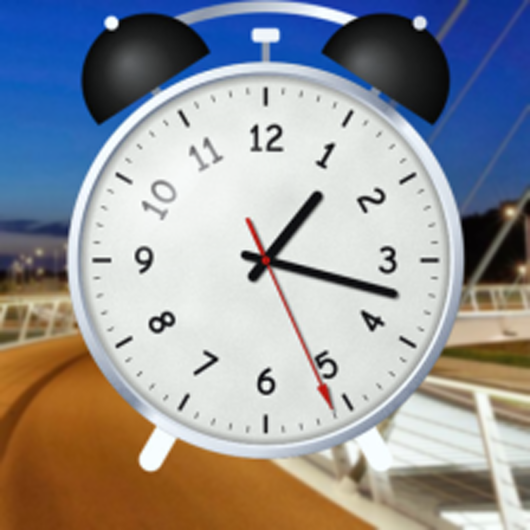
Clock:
{"hour": 1, "minute": 17, "second": 26}
